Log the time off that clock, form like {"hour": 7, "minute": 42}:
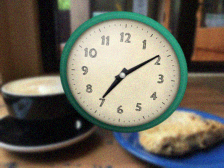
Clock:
{"hour": 7, "minute": 9}
